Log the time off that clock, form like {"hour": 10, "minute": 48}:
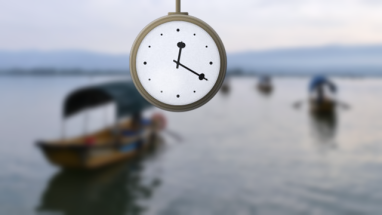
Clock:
{"hour": 12, "minute": 20}
